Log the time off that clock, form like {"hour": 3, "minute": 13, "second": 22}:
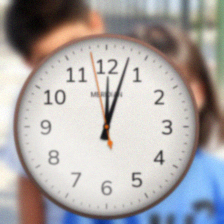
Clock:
{"hour": 12, "minute": 2, "second": 58}
